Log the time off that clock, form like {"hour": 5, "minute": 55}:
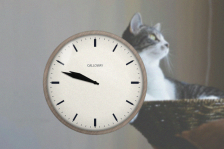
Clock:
{"hour": 9, "minute": 48}
